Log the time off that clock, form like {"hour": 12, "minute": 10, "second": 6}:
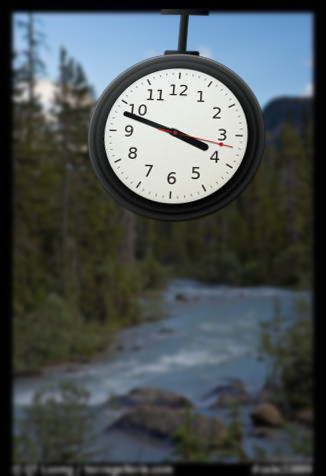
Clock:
{"hour": 3, "minute": 48, "second": 17}
